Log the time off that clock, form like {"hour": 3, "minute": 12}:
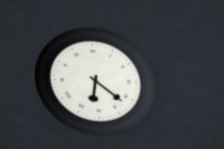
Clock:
{"hour": 6, "minute": 22}
